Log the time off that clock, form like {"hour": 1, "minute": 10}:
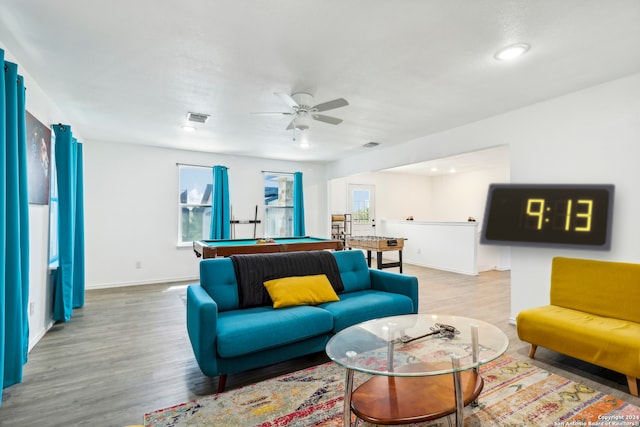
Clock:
{"hour": 9, "minute": 13}
